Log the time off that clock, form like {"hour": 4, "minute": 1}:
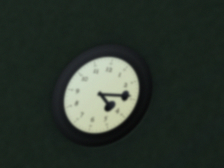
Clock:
{"hour": 4, "minute": 14}
